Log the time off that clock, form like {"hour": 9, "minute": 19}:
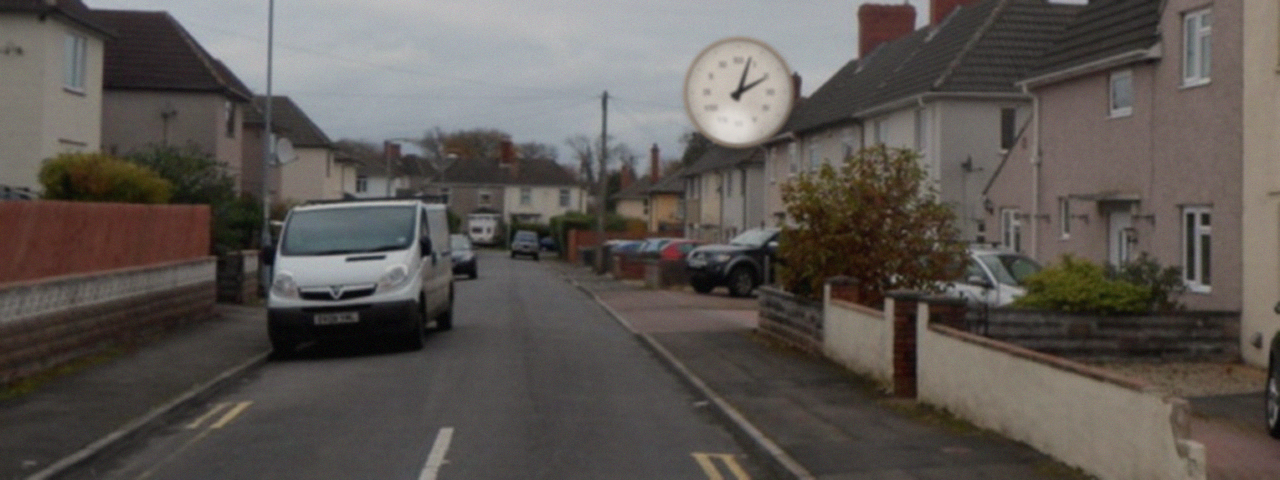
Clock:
{"hour": 2, "minute": 3}
